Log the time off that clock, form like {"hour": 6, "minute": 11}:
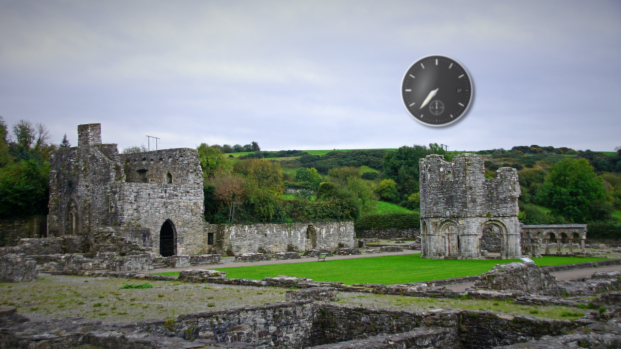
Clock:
{"hour": 7, "minute": 37}
